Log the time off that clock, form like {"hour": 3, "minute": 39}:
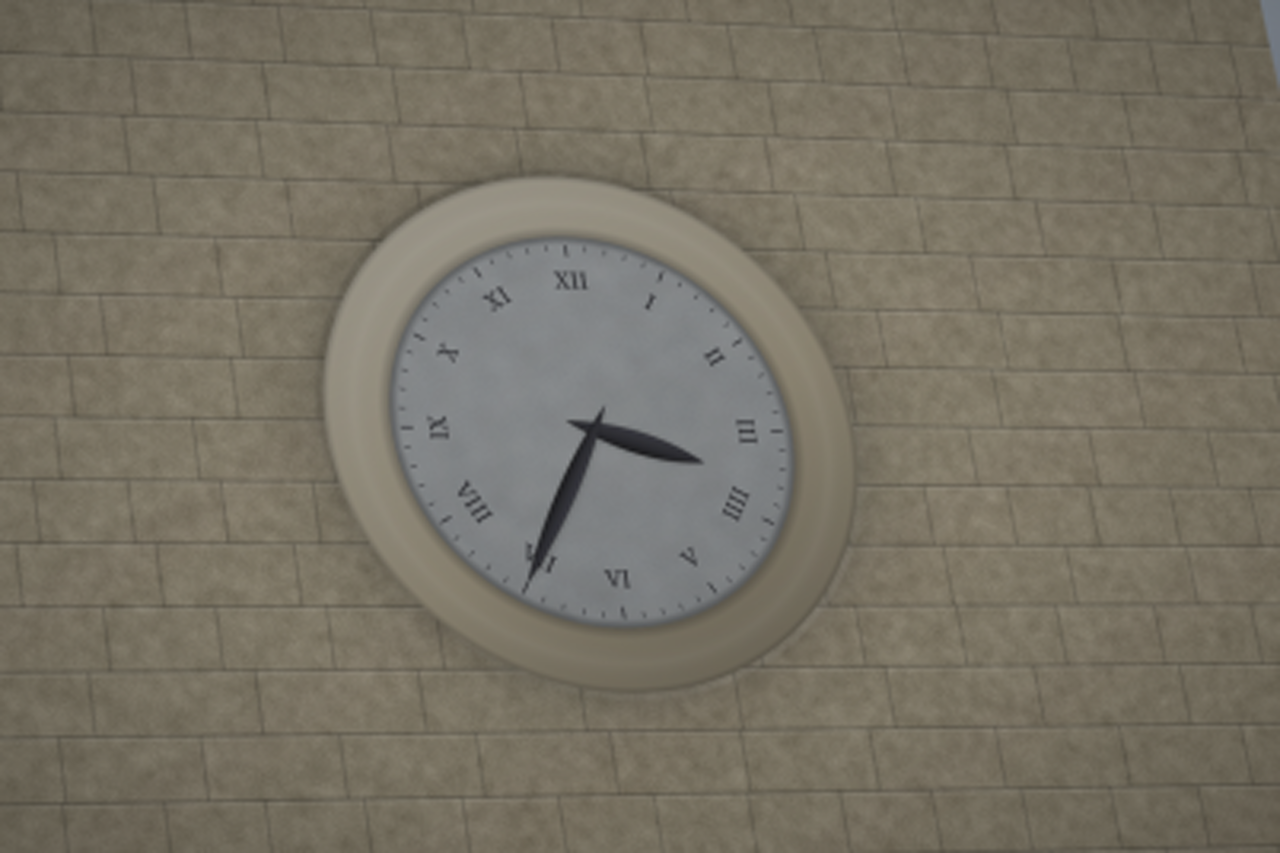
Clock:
{"hour": 3, "minute": 35}
